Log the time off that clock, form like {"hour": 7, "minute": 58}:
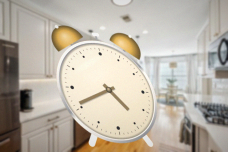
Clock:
{"hour": 4, "minute": 41}
